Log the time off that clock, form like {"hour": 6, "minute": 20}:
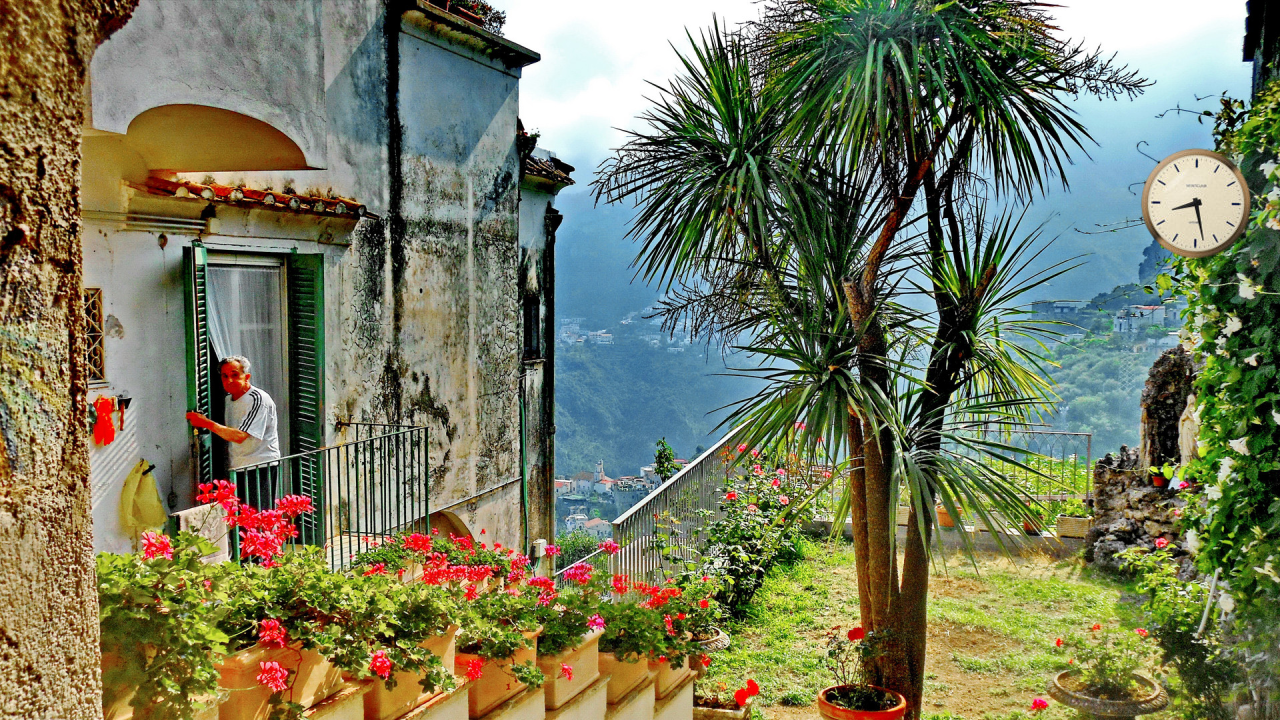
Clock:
{"hour": 8, "minute": 28}
